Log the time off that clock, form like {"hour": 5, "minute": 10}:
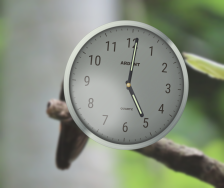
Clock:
{"hour": 5, "minute": 1}
